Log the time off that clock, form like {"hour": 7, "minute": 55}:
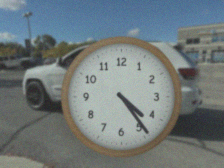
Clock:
{"hour": 4, "minute": 24}
